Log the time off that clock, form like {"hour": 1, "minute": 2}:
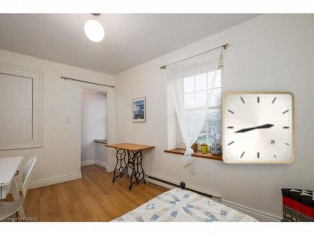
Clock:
{"hour": 2, "minute": 43}
